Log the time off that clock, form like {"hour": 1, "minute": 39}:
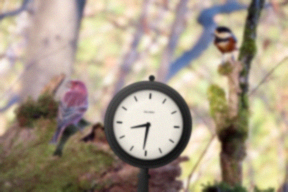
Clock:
{"hour": 8, "minute": 31}
